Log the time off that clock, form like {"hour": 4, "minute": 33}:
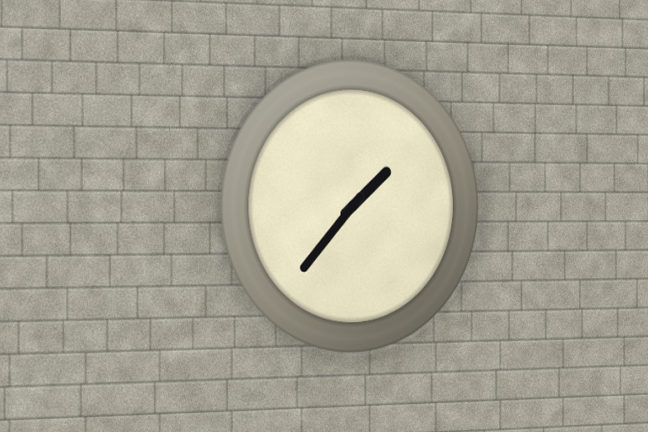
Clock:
{"hour": 1, "minute": 37}
